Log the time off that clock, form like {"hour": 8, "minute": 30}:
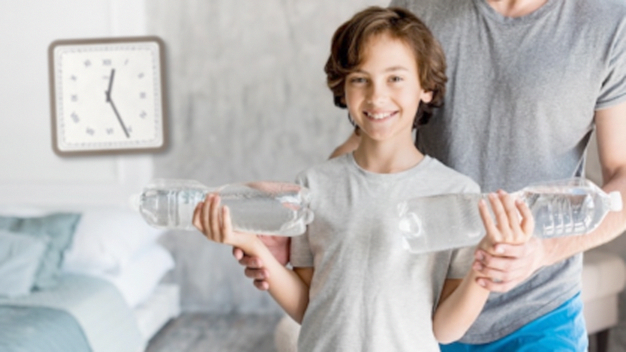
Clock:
{"hour": 12, "minute": 26}
